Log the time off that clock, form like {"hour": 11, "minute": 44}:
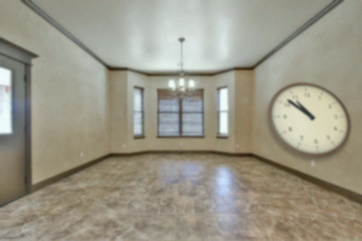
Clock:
{"hour": 10, "minute": 52}
